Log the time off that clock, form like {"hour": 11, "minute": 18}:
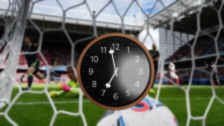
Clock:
{"hour": 6, "minute": 58}
